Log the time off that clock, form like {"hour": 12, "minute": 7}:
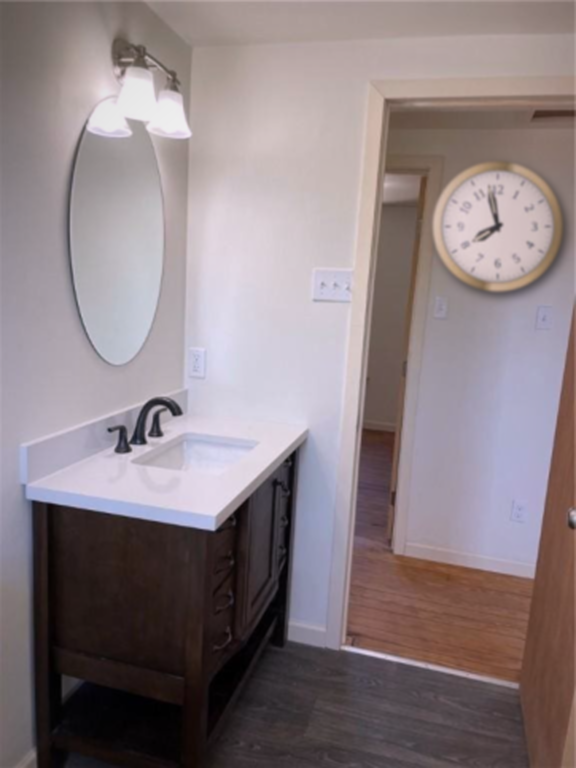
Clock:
{"hour": 7, "minute": 58}
